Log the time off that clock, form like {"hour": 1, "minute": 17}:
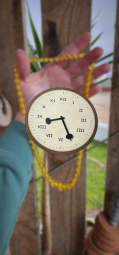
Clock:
{"hour": 8, "minute": 26}
